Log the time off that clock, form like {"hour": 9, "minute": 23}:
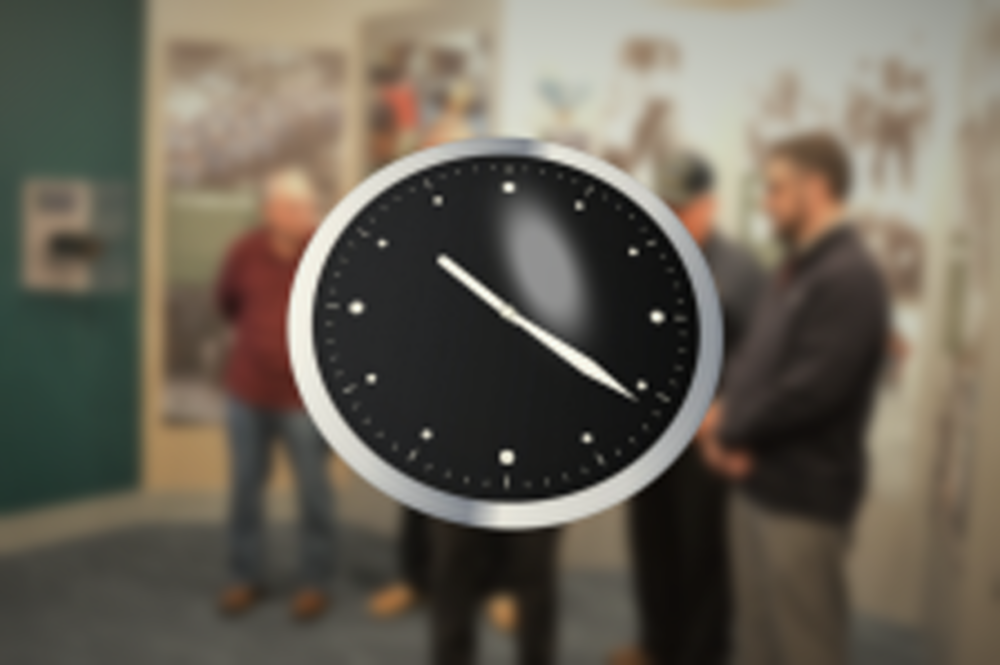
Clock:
{"hour": 10, "minute": 21}
